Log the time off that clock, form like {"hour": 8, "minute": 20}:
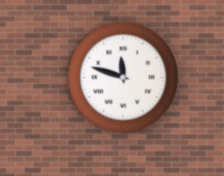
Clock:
{"hour": 11, "minute": 48}
